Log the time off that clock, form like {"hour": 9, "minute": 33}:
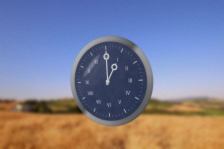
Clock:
{"hour": 1, "minute": 0}
